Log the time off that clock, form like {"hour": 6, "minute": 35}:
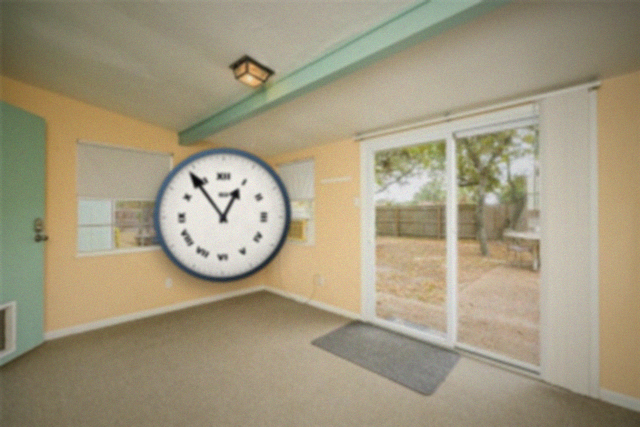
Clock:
{"hour": 12, "minute": 54}
